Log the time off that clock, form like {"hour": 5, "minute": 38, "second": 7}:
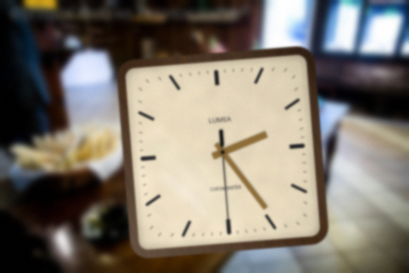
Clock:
{"hour": 2, "minute": 24, "second": 30}
